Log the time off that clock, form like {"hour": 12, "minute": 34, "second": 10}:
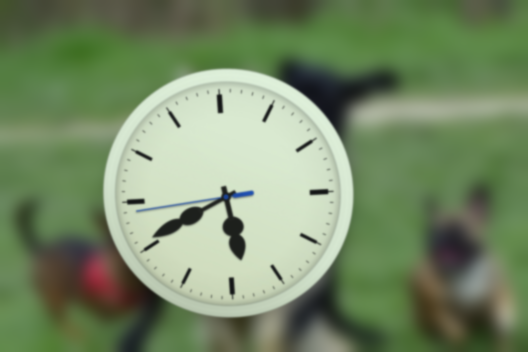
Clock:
{"hour": 5, "minute": 40, "second": 44}
